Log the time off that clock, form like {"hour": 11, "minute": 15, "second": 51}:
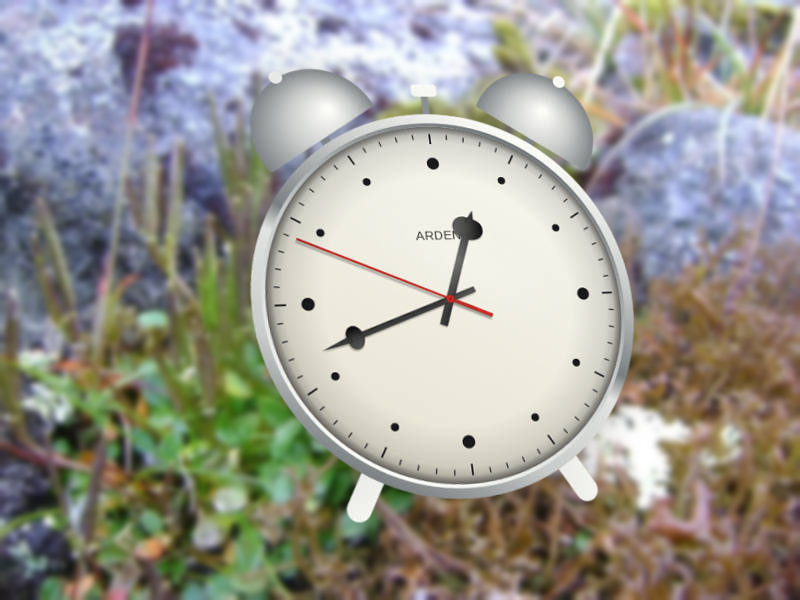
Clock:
{"hour": 12, "minute": 41, "second": 49}
